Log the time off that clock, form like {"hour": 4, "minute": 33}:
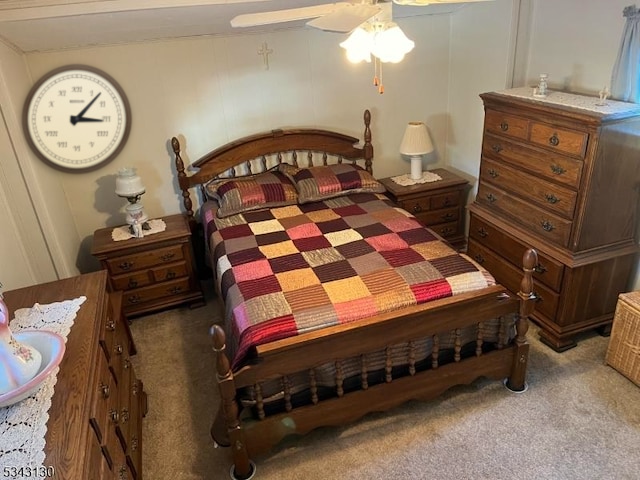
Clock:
{"hour": 3, "minute": 7}
